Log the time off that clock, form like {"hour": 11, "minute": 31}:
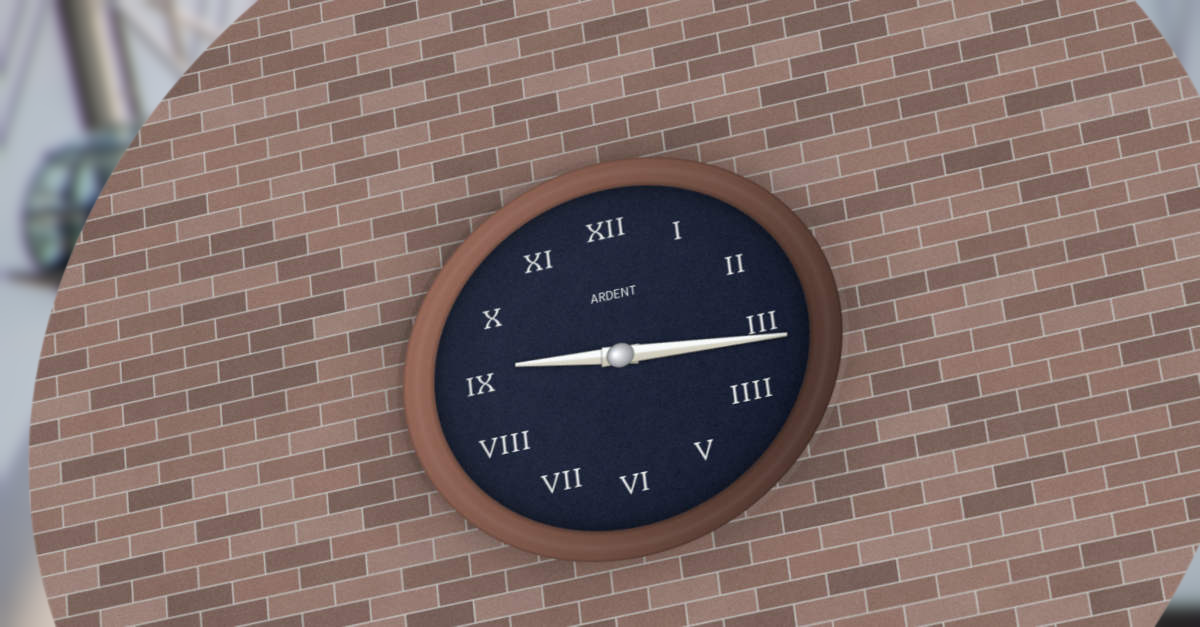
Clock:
{"hour": 9, "minute": 16}
